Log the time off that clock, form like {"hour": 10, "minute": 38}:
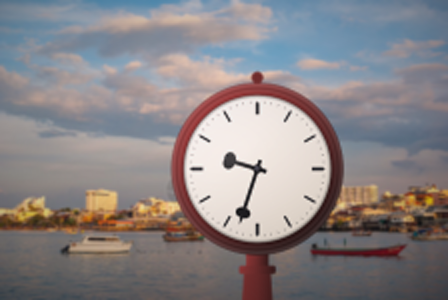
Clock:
{"hour": 9, "minute": 33}
